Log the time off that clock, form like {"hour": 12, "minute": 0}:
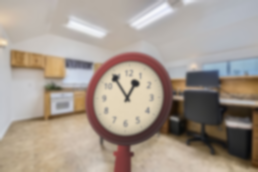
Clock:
{"hour": 12, "minute": 54}
